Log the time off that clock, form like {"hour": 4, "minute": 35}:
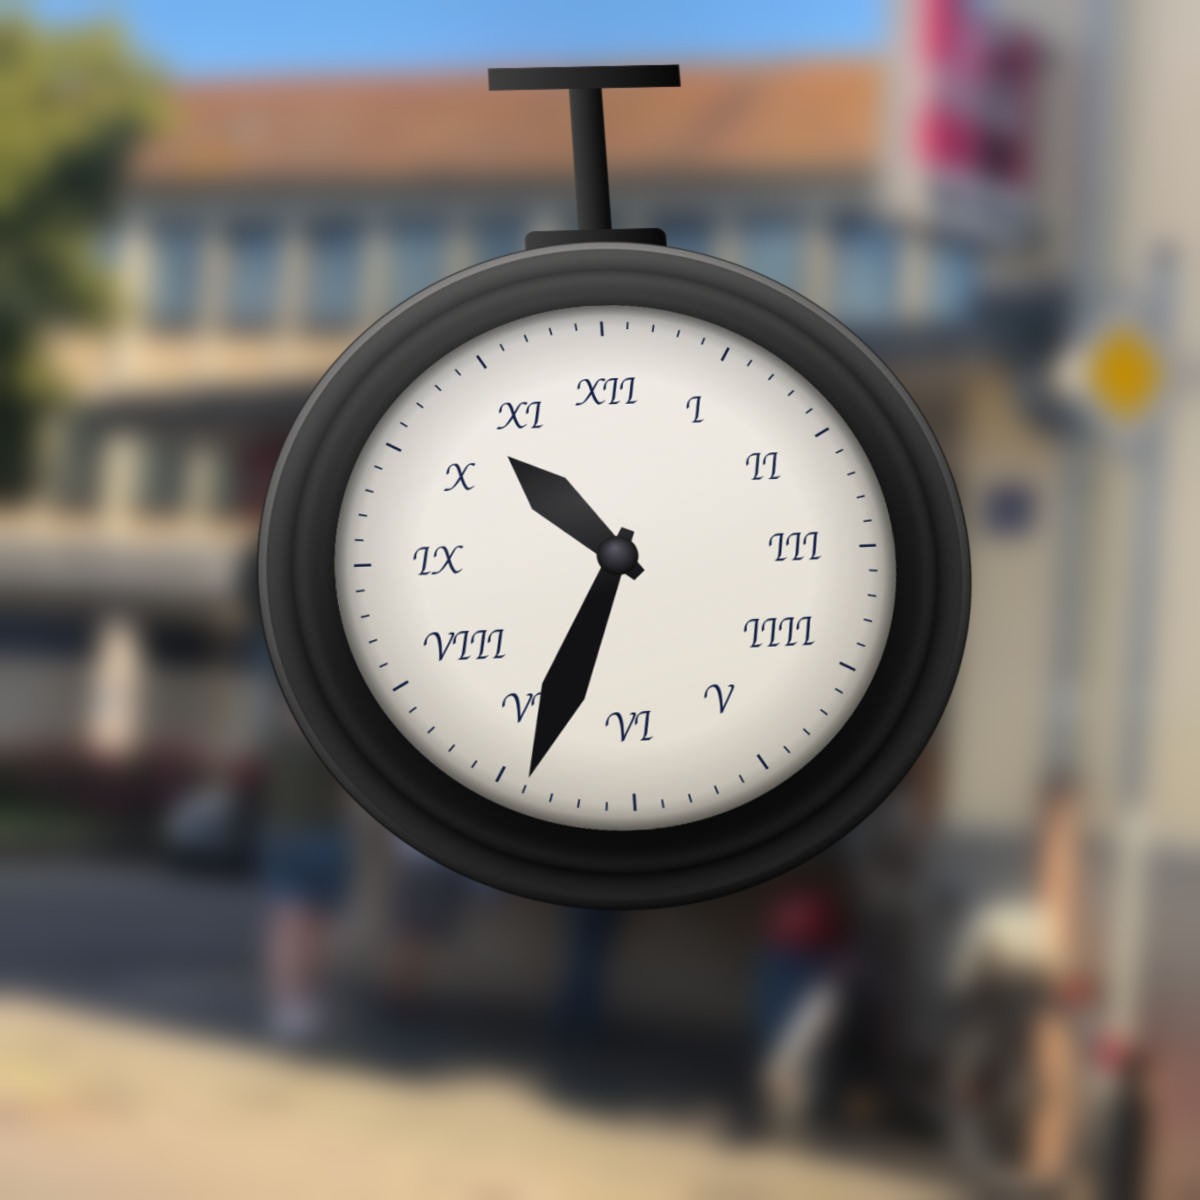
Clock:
{"hour": 10, "minute": 34}
